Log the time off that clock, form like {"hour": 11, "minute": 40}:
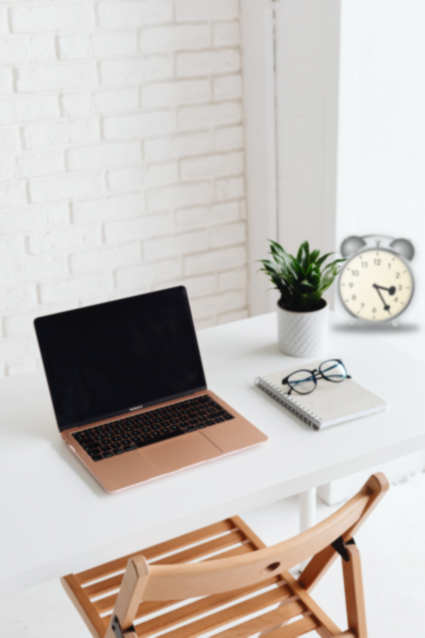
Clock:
{"hour": 3, "minute": 25}
